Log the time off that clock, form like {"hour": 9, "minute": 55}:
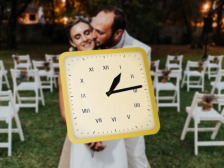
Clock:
{"hour": 1, "minute": 14}
